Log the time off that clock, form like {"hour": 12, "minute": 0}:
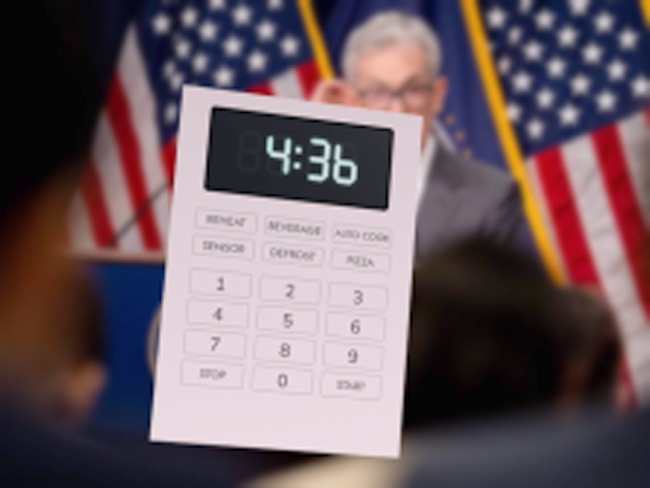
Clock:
{"hour": 4, "minute": 36}
